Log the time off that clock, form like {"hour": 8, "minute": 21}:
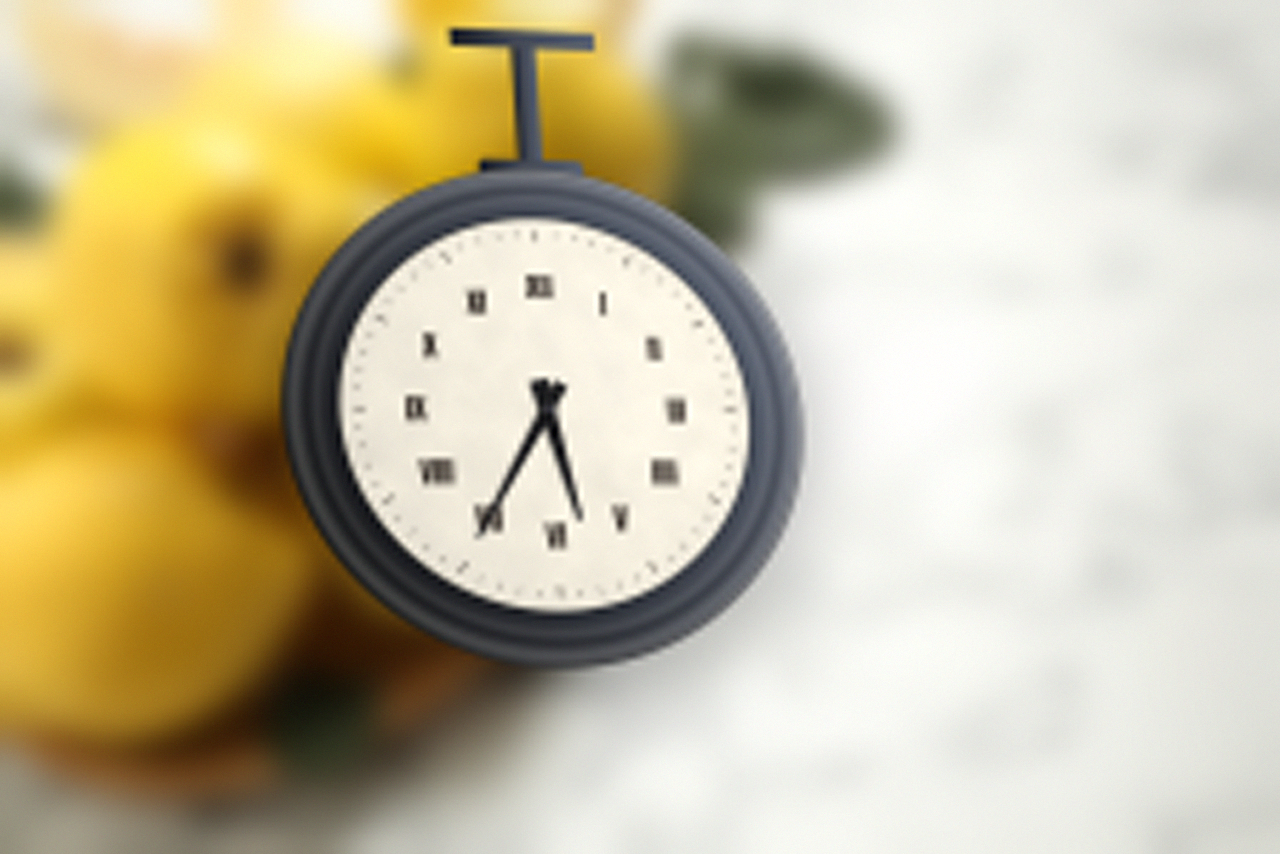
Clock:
{"hour": 5, "minute": 35}
